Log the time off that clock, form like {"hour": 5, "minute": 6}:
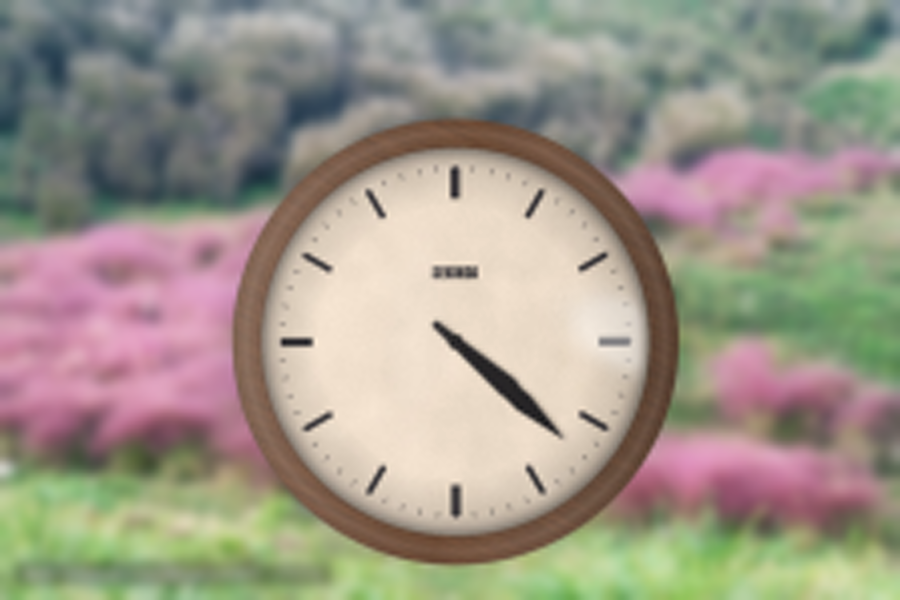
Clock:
{"hour": 4, "minute": 22}
